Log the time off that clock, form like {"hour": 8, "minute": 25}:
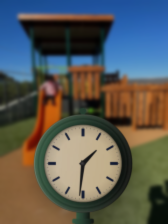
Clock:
{"hour": 1, "minute": 31}
